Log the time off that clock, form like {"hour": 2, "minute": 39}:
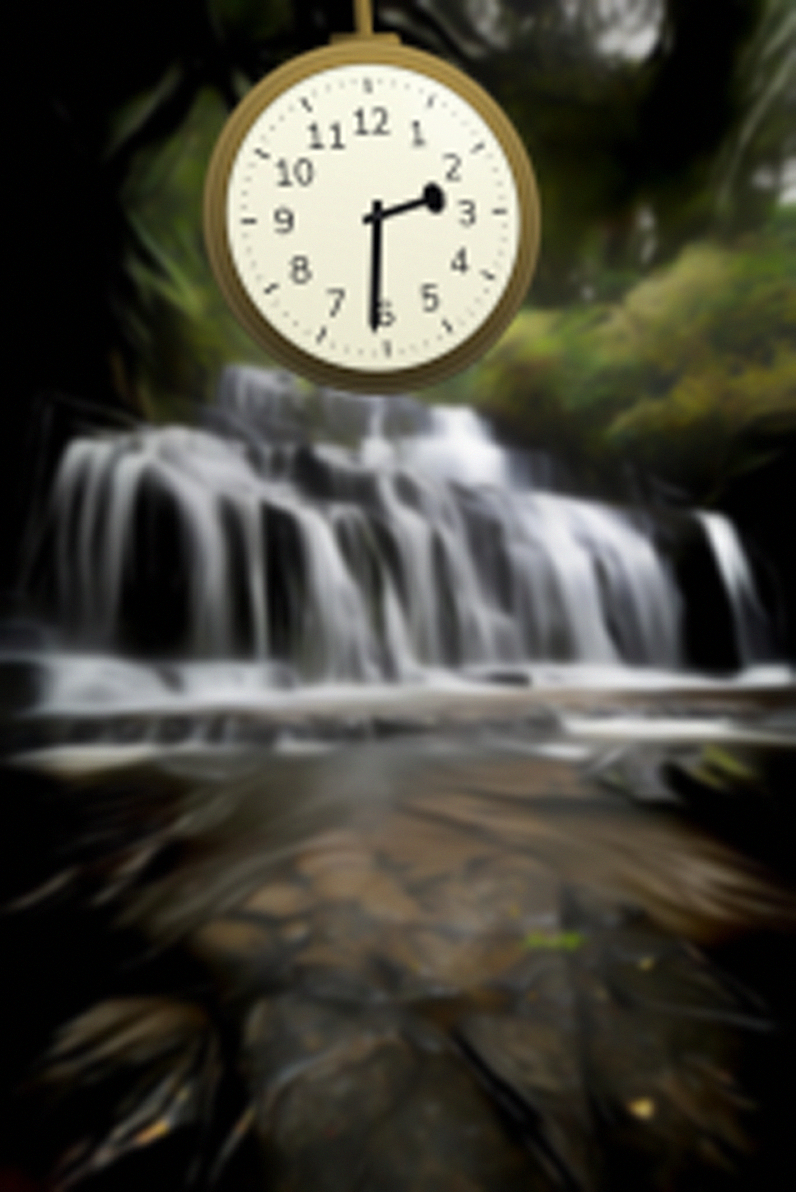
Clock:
{"hour": 2, "minute": 31}
